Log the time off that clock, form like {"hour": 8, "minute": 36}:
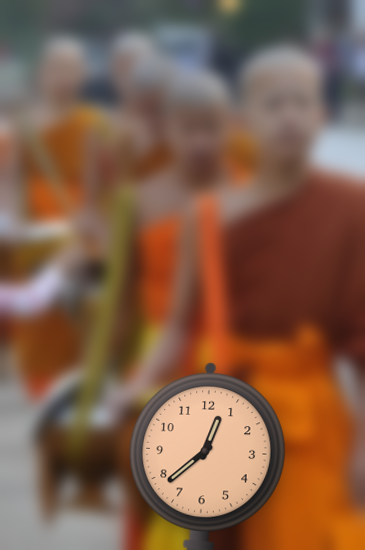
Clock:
{"hour": 12, "minute": 38}
